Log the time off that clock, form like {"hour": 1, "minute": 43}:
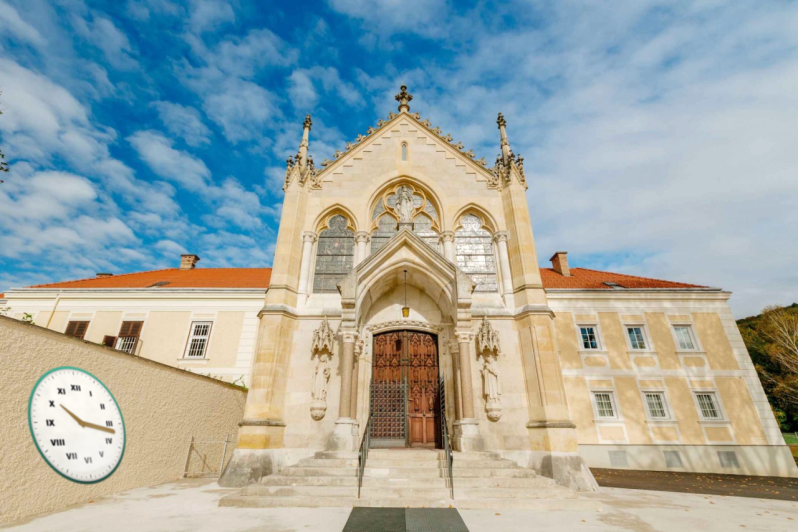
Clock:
{"hour": 10, "minute": 17}
